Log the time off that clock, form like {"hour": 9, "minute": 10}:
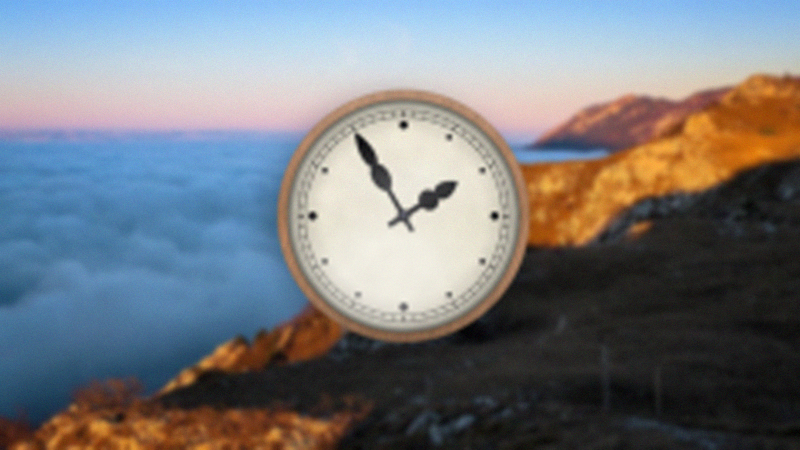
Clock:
{"hour": 1, "minute": 55}
